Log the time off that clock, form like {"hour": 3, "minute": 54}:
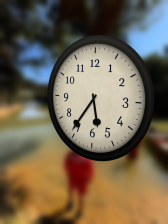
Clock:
{"hour": 5, "minute": 36}
